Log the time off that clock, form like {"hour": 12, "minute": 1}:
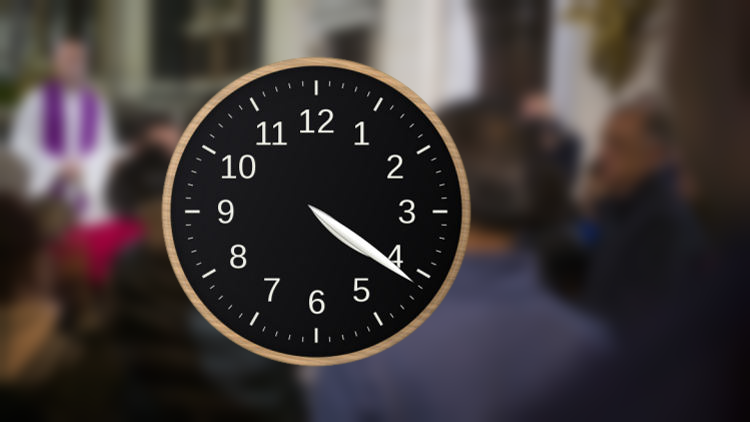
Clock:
{"hour": 4, "minute": 21}
